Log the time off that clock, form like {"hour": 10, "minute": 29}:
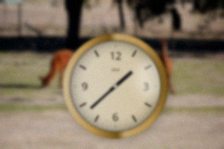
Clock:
{"hour": 1, "minute": 38}
